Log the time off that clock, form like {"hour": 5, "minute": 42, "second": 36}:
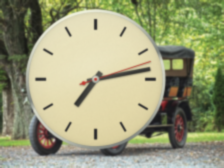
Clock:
{"hour": 7, "minute": 13, "second": 12}
